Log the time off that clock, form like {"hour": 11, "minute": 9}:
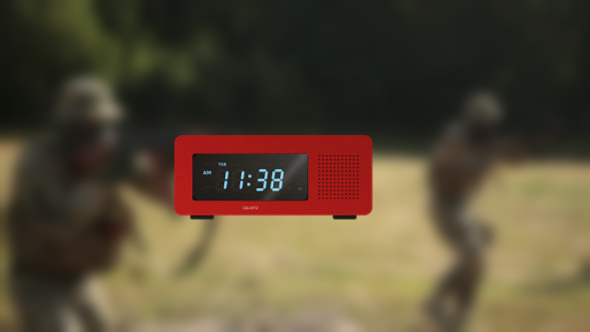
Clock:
{"hour": 11, "minute": 38}
